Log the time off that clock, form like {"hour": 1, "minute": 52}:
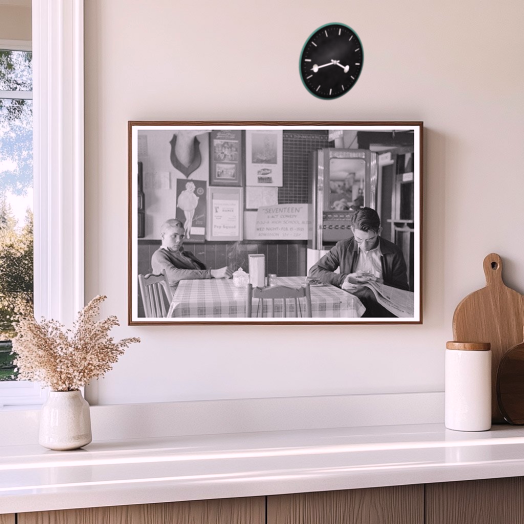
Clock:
{"hour": 3, "minute": 42}
